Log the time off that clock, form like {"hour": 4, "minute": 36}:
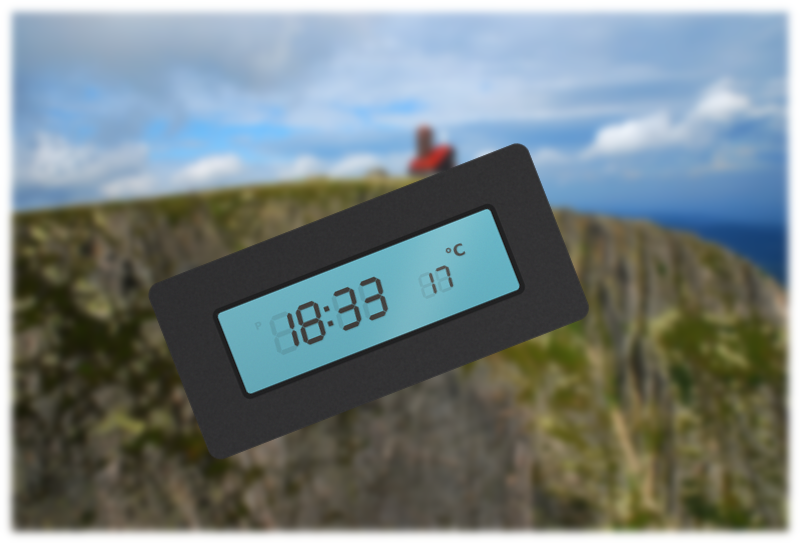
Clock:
{"hour": 18, "minute": 33}
